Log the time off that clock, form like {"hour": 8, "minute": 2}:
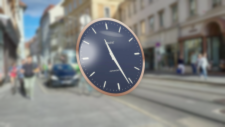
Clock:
{"hour": 11, "minute": 26}
